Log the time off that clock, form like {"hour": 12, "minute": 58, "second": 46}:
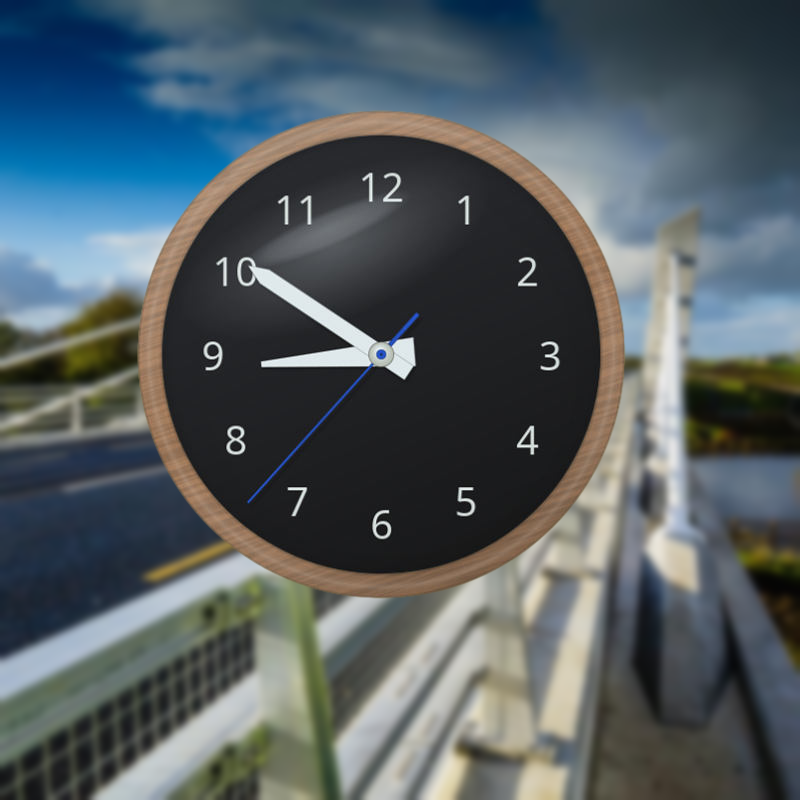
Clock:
{"hour": 8, "minute": 50, "second": 37}
